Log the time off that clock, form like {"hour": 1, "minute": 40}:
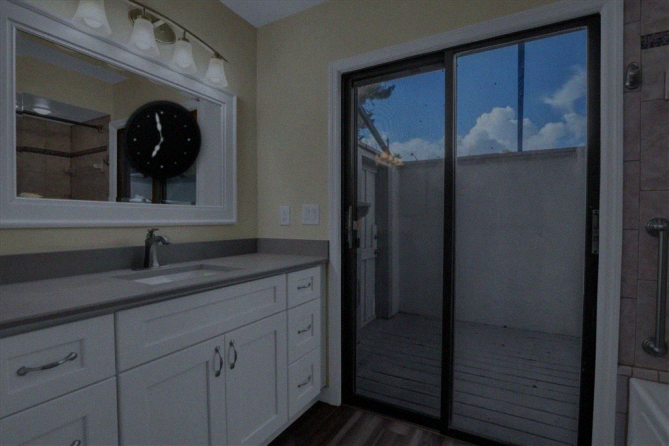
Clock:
{"hour": 6, "minute": 58}
